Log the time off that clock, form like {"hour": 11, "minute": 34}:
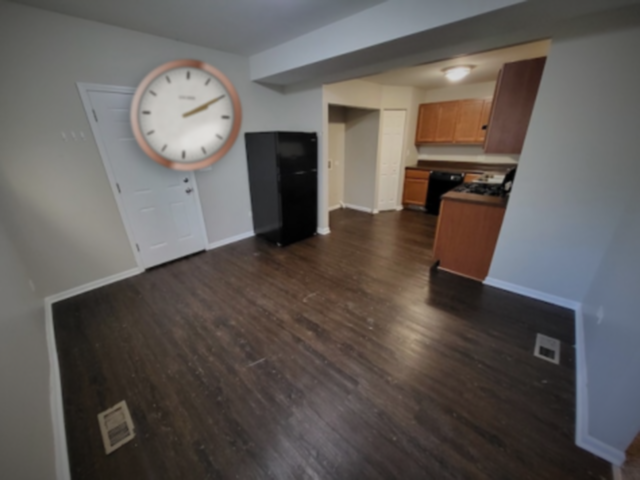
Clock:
{"hour": 2, "minute": 10}
